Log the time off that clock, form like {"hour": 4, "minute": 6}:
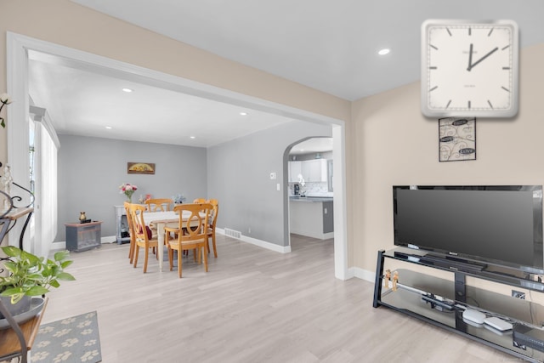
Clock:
{"hour": 12, "minute": 9}
